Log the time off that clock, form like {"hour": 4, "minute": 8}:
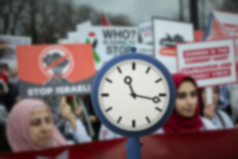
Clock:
{"hour": 11, "minute": 17}
